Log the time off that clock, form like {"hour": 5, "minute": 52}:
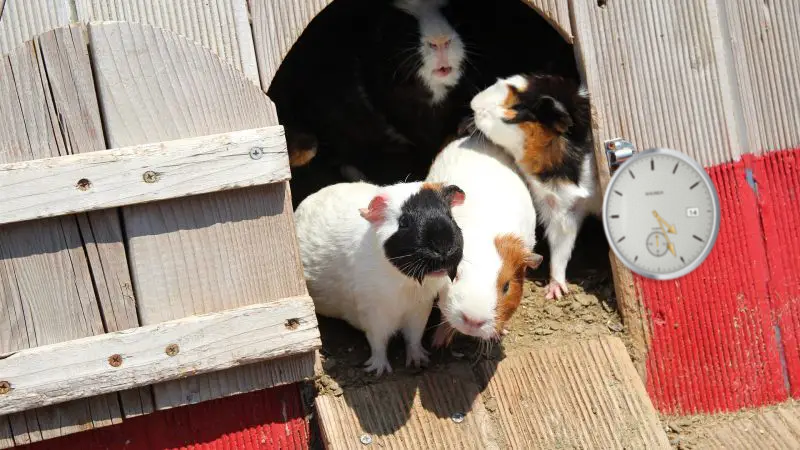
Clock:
{"hour": 4, "minute": 26}
